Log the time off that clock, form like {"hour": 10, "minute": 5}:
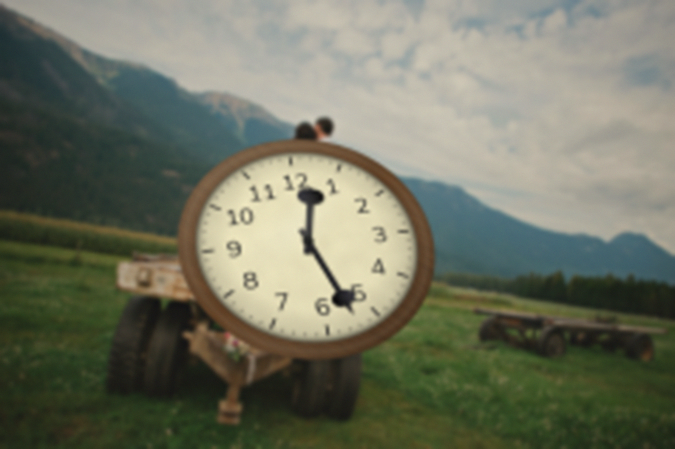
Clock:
{"hour": 12, "minute": 27}
